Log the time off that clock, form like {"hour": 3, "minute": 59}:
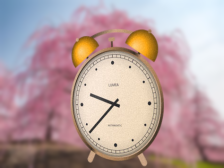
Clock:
{"hour": 9, "minute": 38}
